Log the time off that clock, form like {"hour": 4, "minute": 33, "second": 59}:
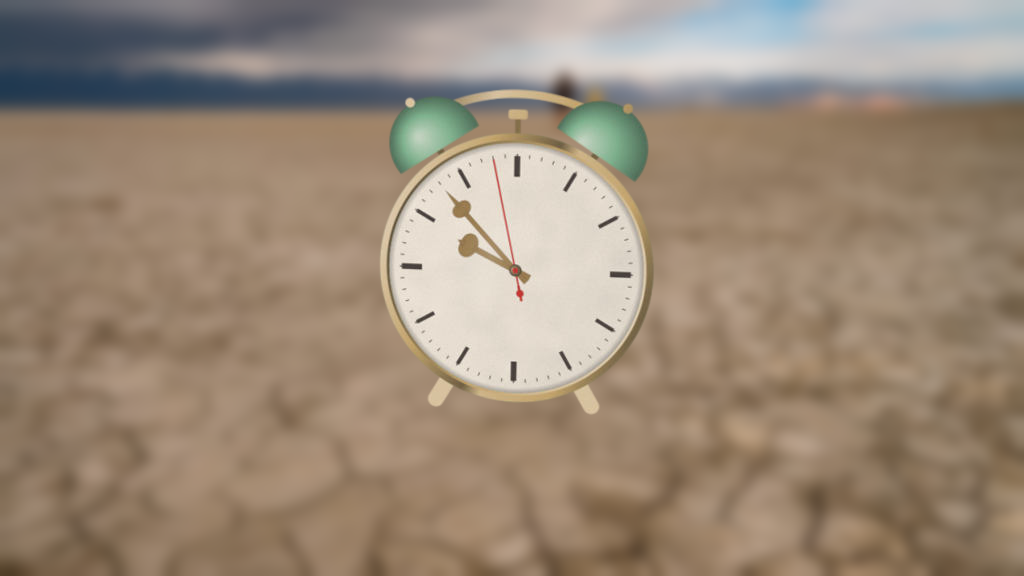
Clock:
{"hour": 9, "minute": 52, "second": 58}
